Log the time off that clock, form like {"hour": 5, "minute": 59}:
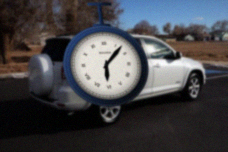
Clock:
{"hour": 6, "minute": 7}
